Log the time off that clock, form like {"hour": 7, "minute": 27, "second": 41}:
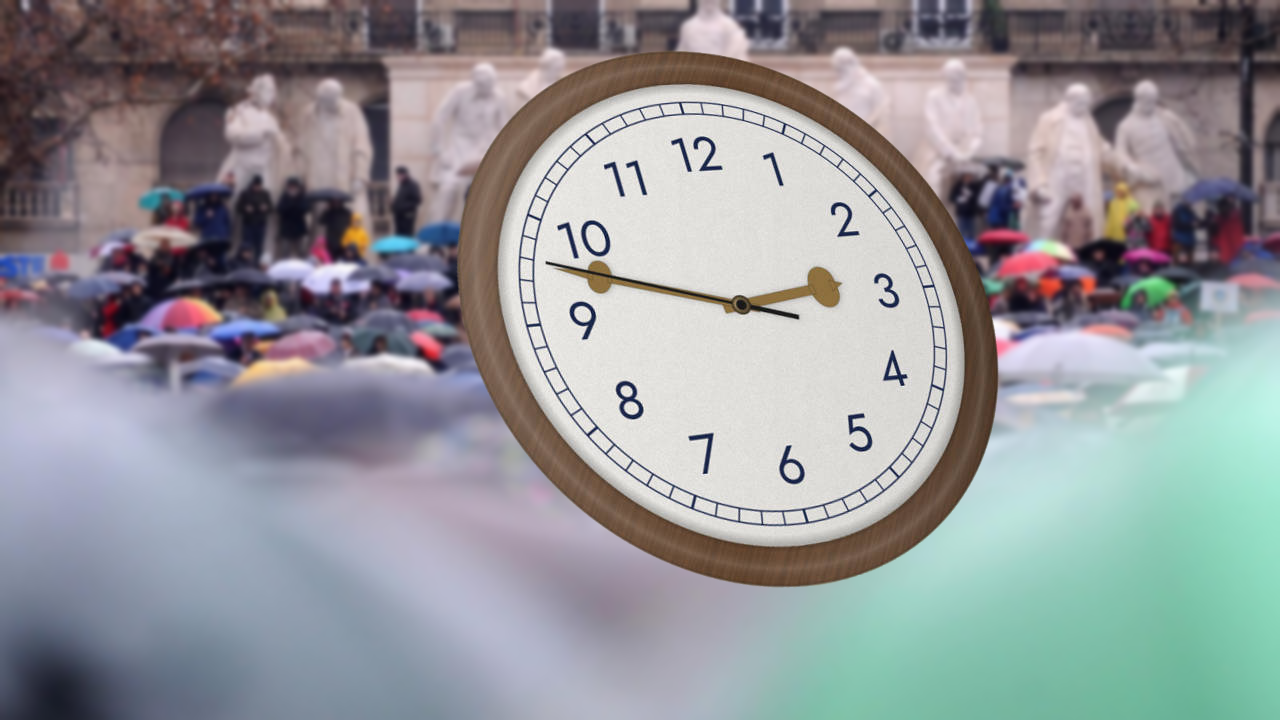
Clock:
{"hour": 2, "minute": 47, "second": 48}
